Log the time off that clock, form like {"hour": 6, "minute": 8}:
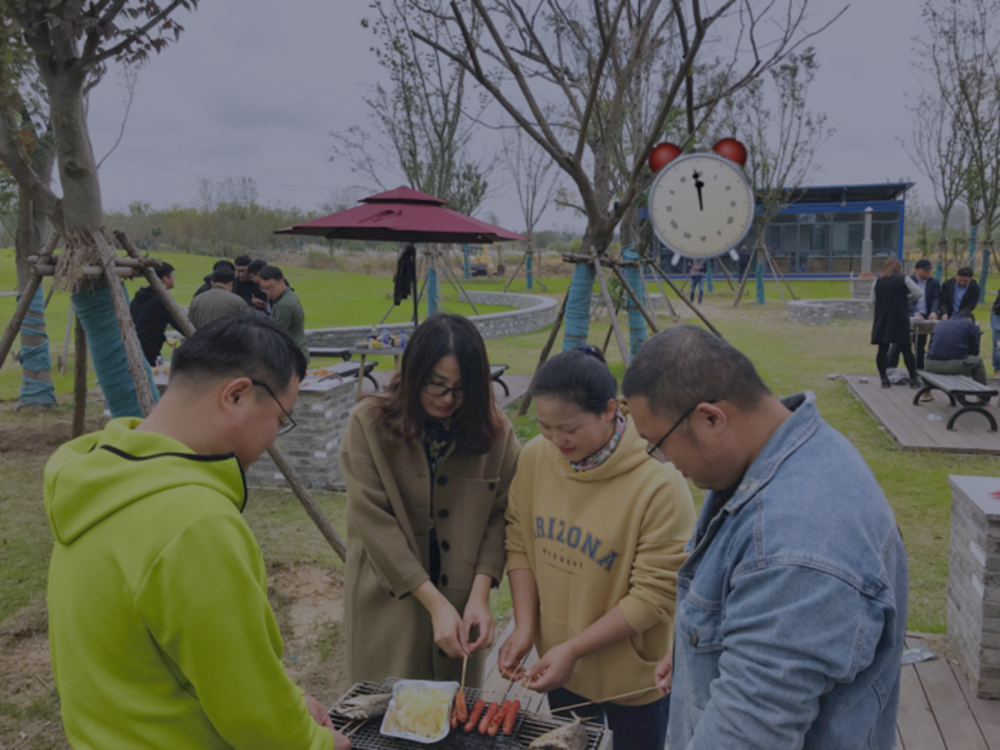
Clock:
{"hour": 11, "minute": 59}
